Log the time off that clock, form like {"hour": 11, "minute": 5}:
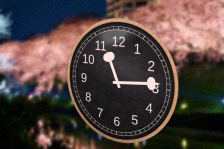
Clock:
{"hour": 11, "minute": 14}
